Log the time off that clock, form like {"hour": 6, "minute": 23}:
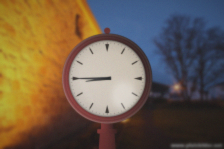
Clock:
{"hour": 8, "minute": 45}
